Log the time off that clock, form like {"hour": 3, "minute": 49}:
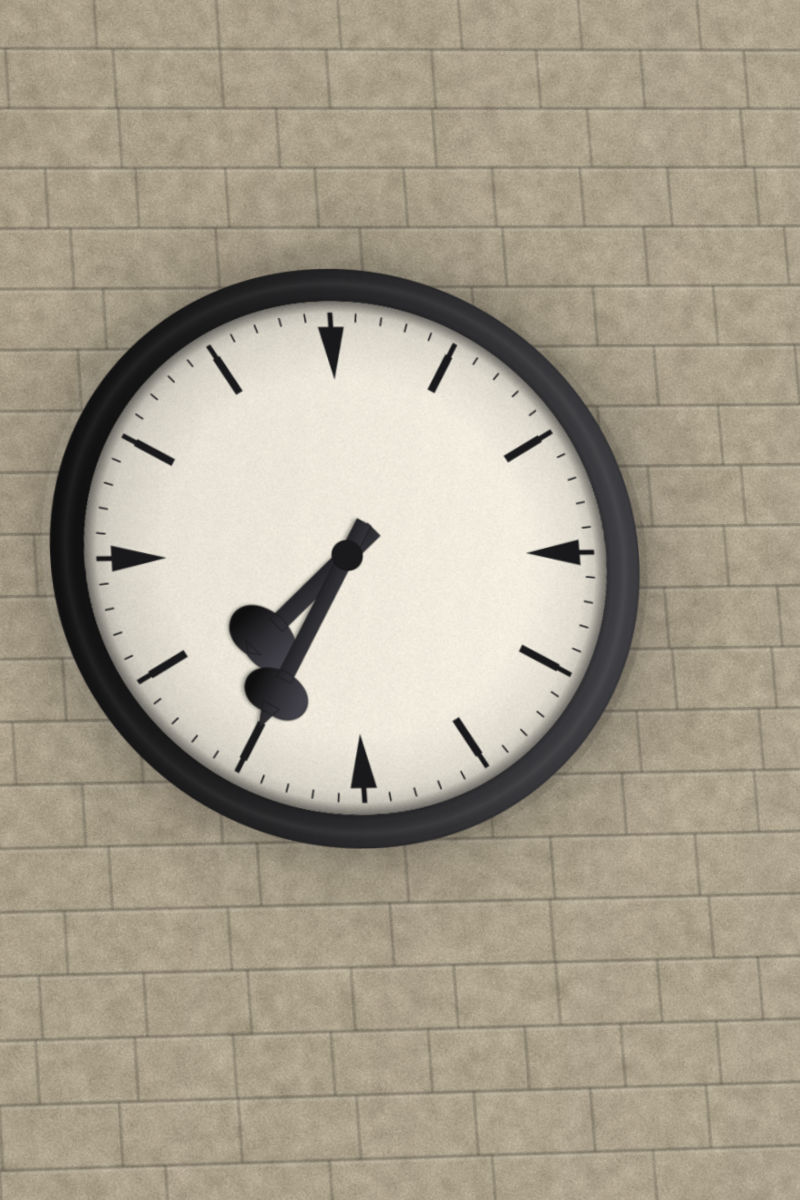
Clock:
{"hour": 7, "minute": 35}
